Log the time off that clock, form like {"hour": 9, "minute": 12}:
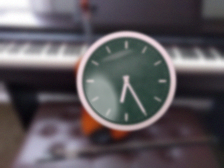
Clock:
{"hour": 6, "minute": 25}
